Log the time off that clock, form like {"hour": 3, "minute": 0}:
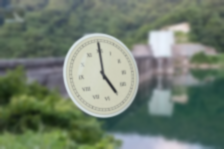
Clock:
{"hour": 5, "minute": 0}
